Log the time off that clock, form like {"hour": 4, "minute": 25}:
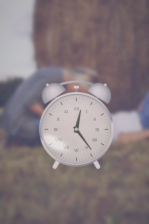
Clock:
{"hour": 12, "minute": 24}
